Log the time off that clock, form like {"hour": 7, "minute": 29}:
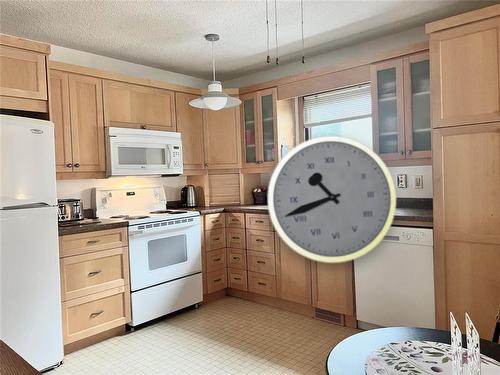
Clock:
{"hour": 10, "minute": 42}
